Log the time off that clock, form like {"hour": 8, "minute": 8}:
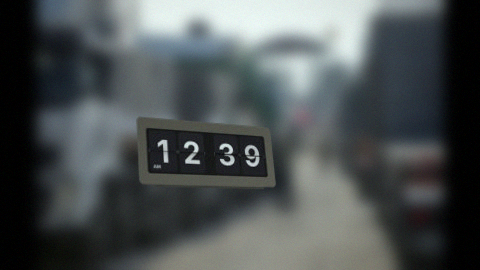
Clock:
{"hour": 12, "minute": 39}
